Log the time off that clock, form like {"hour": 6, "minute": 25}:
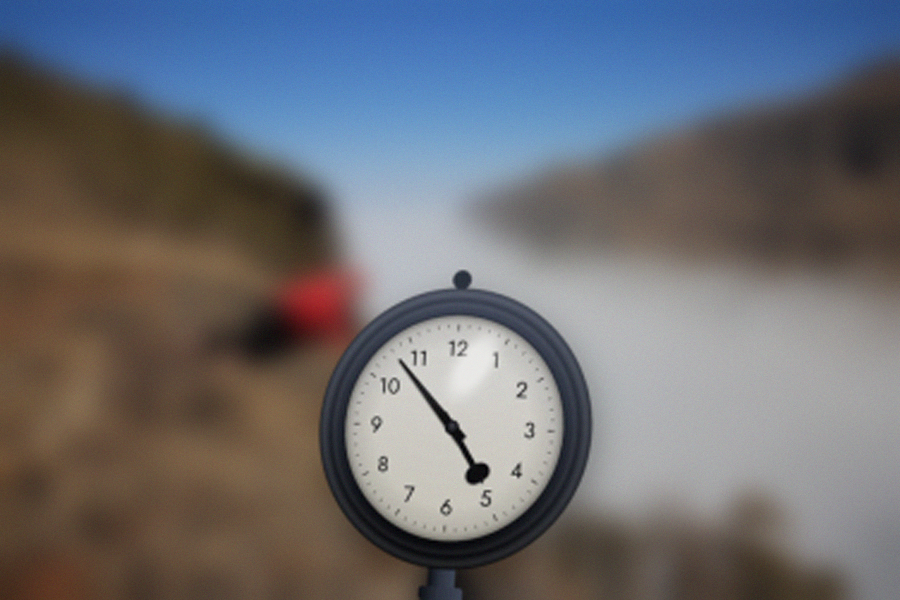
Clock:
{"hour": 4, "minute": 53}
